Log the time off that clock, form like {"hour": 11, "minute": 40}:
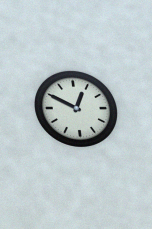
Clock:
{"hour": 12, "minute": 50}
